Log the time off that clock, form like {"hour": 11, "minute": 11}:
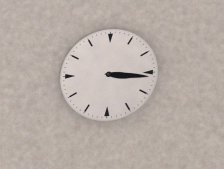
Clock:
{"hour": 3, "minute": 16}
